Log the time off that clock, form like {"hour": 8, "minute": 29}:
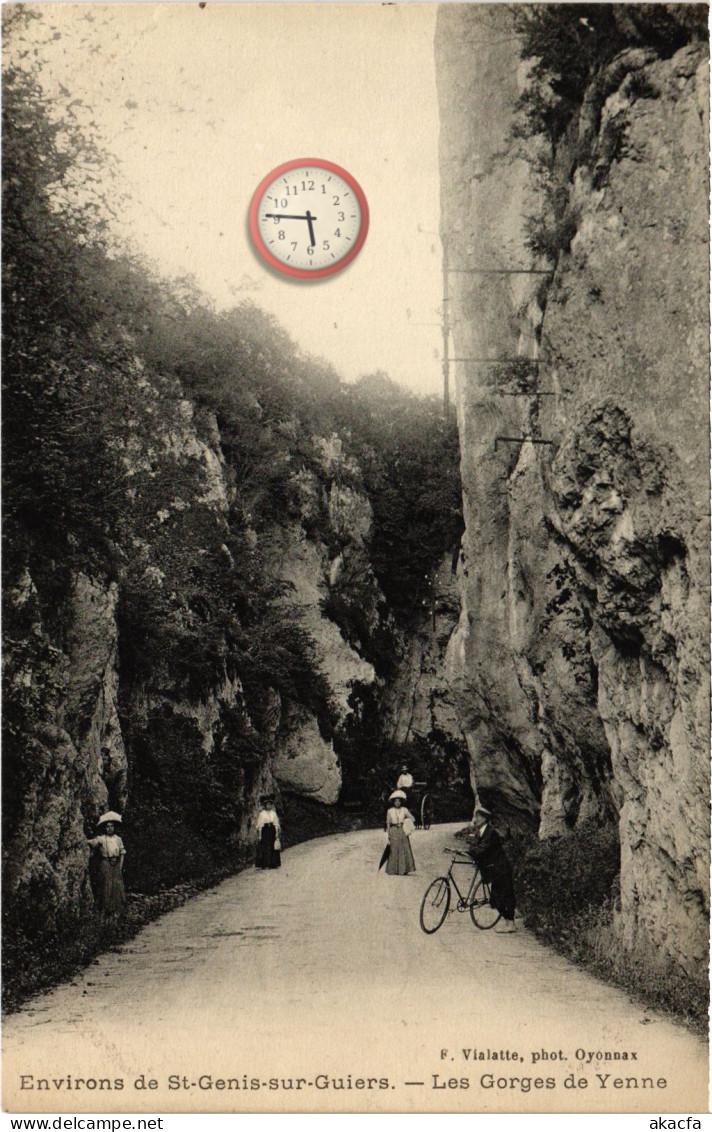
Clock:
{"hour": 5, "minute": 46}
